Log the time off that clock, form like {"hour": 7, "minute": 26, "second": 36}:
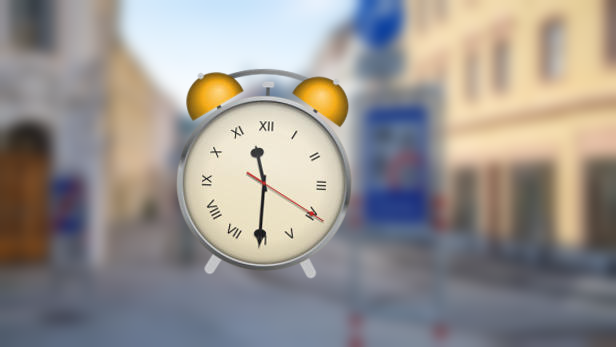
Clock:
{"hour": 11, "minute": 30, "second": 20}
